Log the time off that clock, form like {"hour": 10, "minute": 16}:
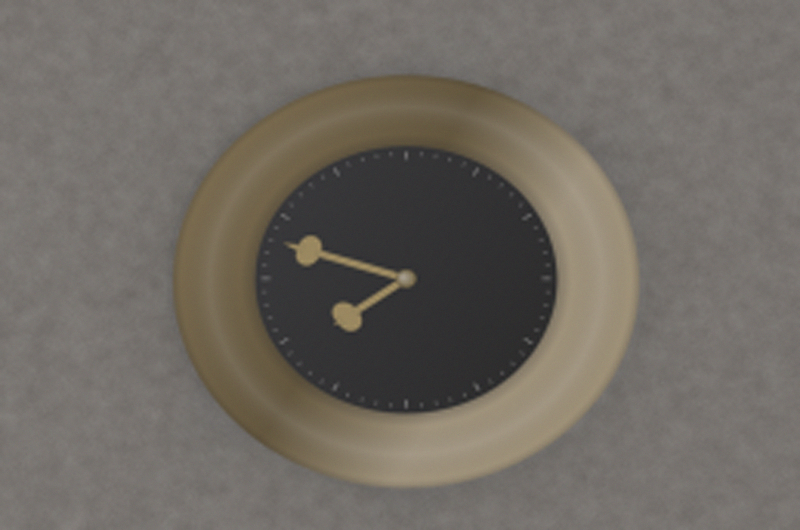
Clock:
{"hour": 7, "minute": 48}
